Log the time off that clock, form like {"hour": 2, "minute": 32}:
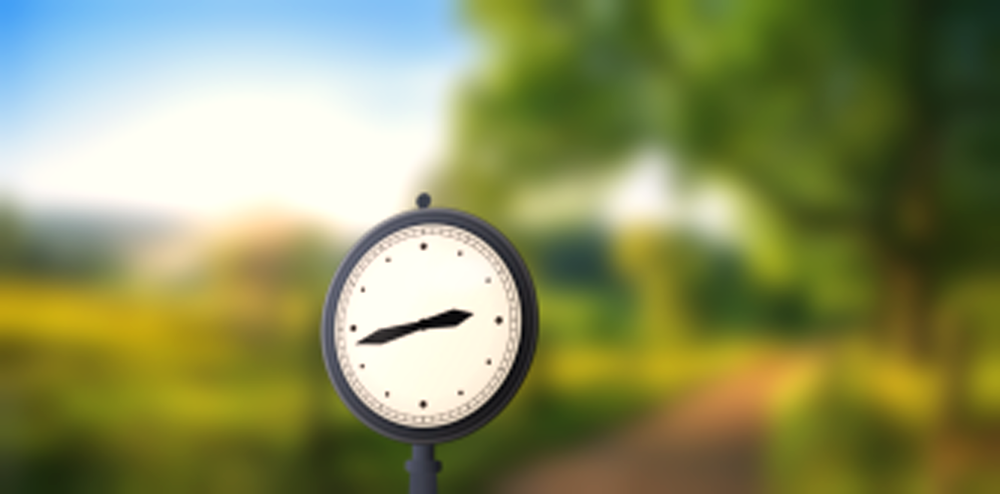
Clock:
{"hour": 2, "minute": 43}
